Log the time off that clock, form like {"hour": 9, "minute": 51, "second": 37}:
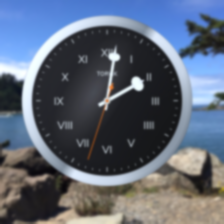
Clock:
{"hour": 2, "minute": 1, "second": 33}
